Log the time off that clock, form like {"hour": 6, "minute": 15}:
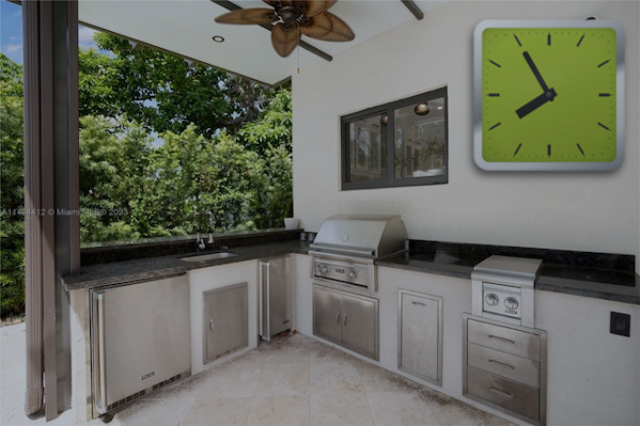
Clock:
{"hour": 7, "minute": 55}
